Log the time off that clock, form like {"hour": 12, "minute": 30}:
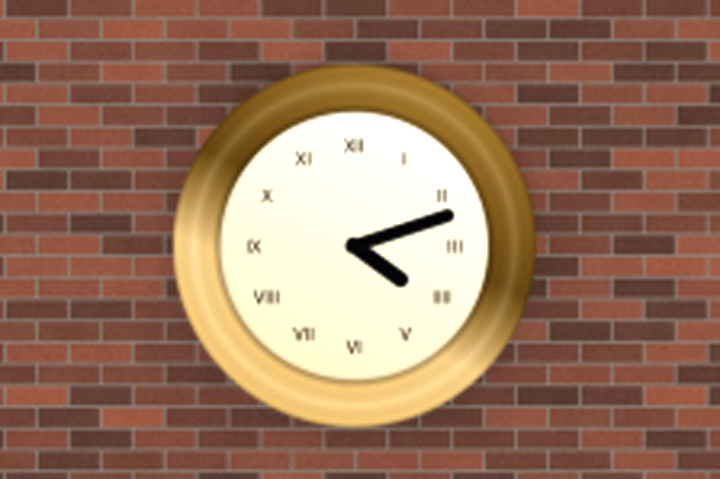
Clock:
{"hour": 4, "minute": 12}
